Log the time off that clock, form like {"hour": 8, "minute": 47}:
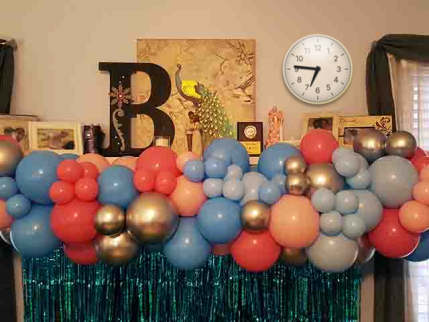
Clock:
{"hour": 6, "minute": 46}
